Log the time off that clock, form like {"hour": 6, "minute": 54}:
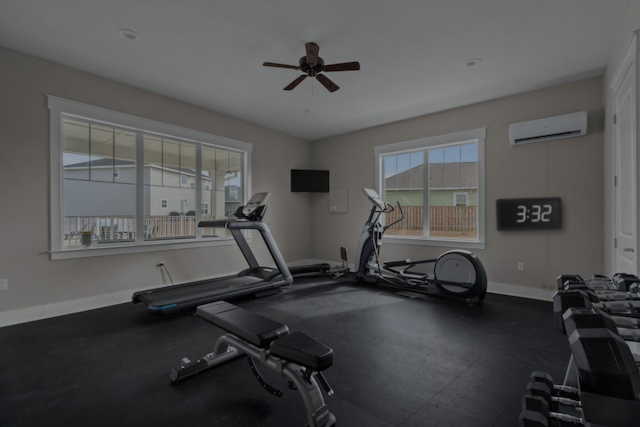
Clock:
{"hour": 3, "minute": 32}
